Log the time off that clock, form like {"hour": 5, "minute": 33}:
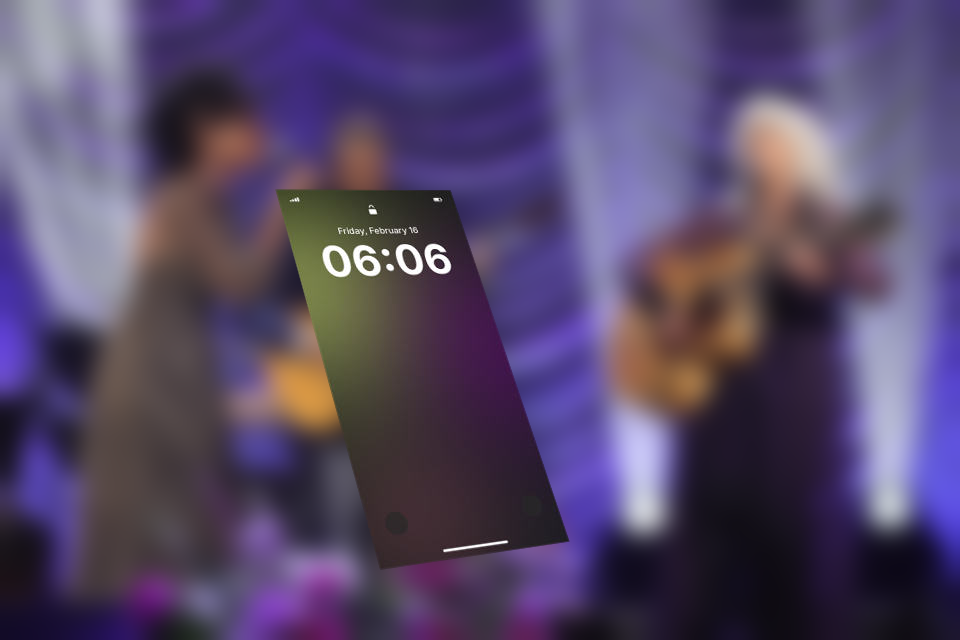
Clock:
{"hour": 6, "minute": 6}
